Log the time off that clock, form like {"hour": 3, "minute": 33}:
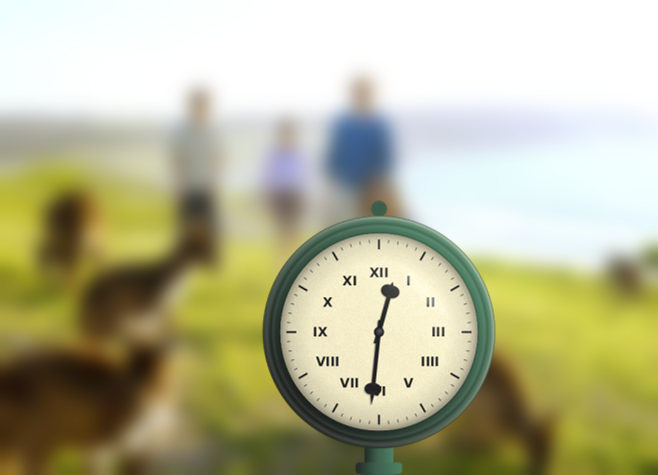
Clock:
{"hour": 12, "minute": 31}
